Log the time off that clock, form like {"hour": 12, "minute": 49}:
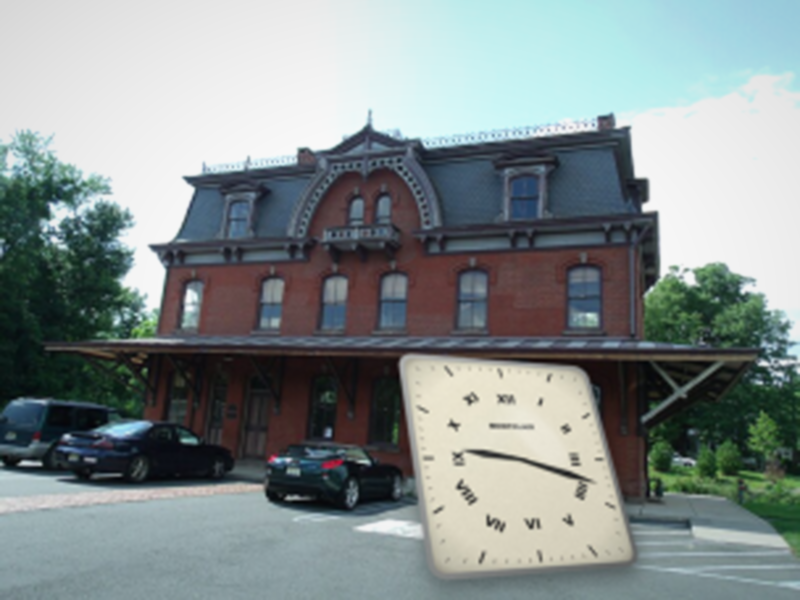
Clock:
{"hour": 9, "minute": 18}
